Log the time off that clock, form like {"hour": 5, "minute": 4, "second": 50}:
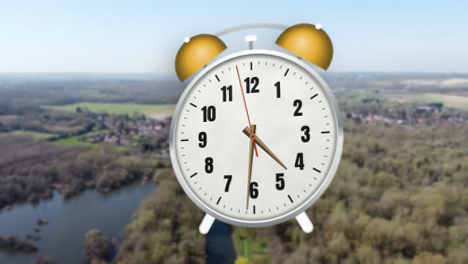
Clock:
{"hour": 4, "minute": 30, "second": 58}
